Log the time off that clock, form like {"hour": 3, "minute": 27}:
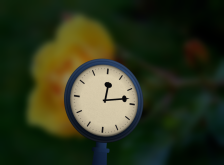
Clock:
{"hour": 12, "minute": 13}
